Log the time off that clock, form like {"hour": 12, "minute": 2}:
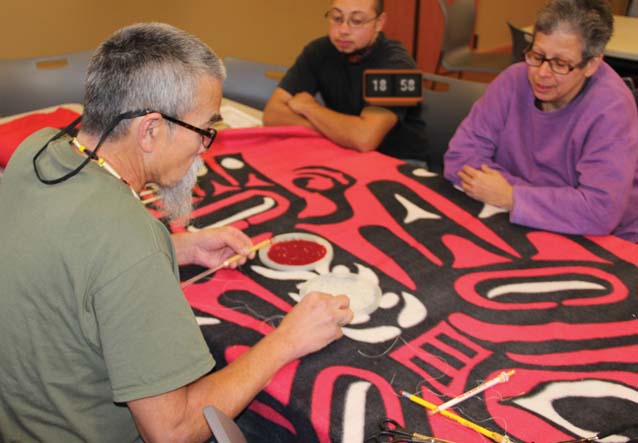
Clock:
{"hour": 18, "minute": 58}
